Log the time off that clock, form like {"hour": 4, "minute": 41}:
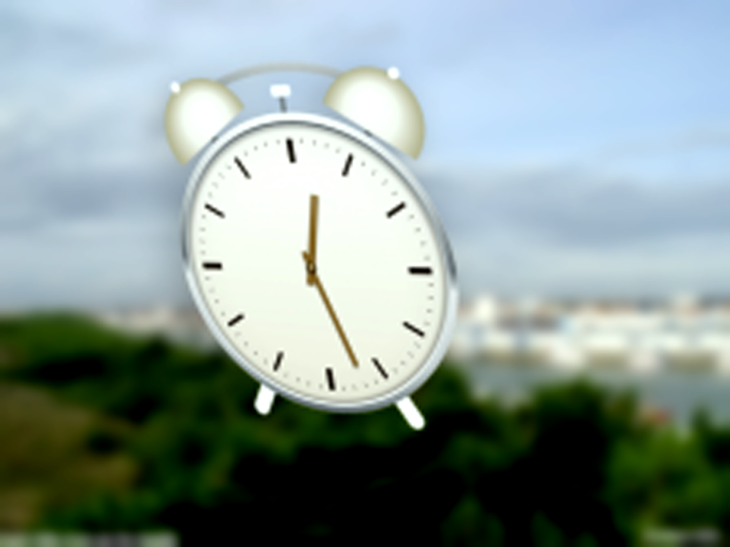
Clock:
{"hour": 12, "minute": 27}
